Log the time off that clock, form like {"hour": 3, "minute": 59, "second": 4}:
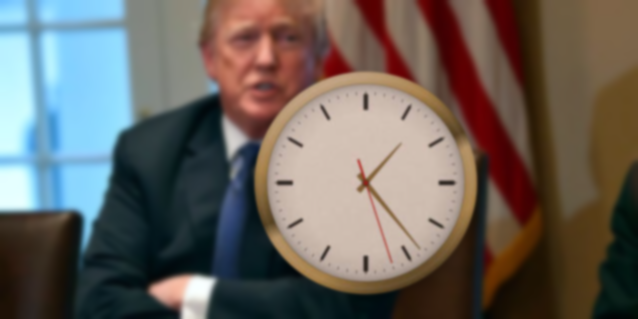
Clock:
{"hour": 1, "minute": 23, "second": 27}
